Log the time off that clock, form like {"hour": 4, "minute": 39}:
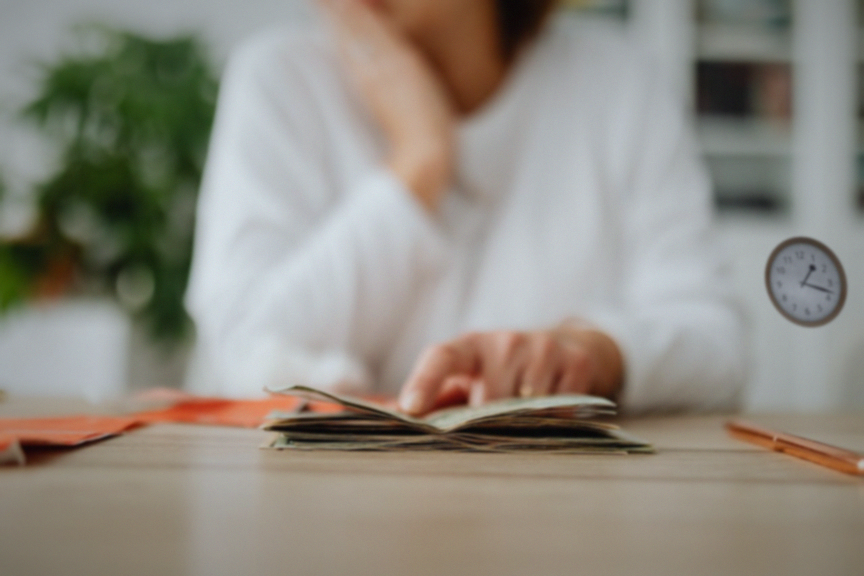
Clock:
{"hour": 1, "minute": 18}
